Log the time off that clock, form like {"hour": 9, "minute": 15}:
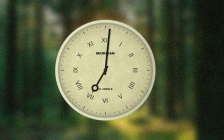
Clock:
{"hour": 7, "minute": 1}
